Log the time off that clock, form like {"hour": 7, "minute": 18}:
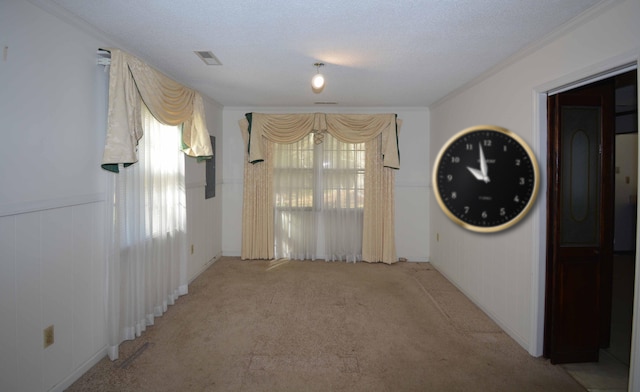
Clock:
{"hour": 9, "minute": 58}
